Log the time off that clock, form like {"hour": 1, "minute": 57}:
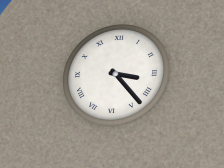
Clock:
{"hour": 3, "minute": 23}
